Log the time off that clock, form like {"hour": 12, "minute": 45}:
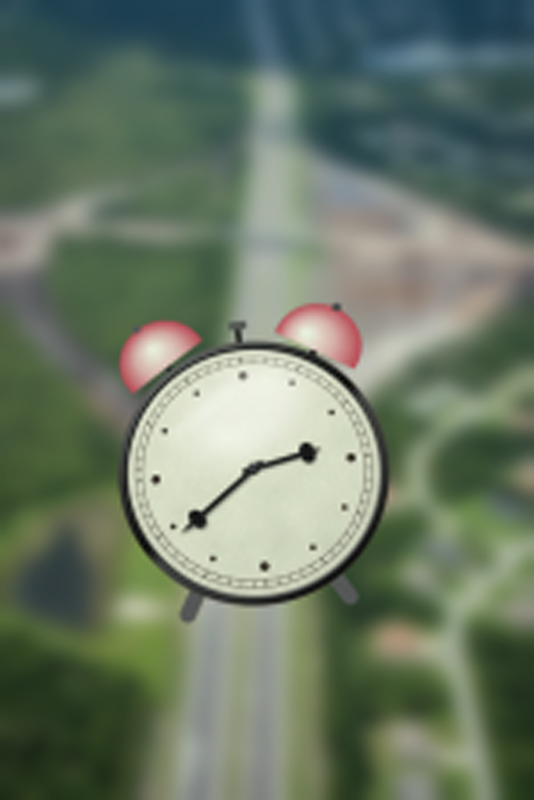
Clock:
{"hour": 2, "minute": 39}
